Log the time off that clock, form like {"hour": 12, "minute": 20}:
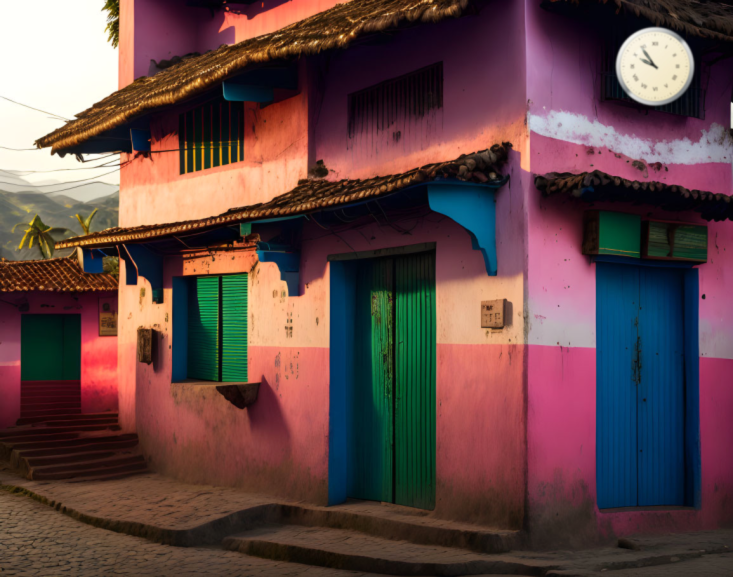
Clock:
{"hour": 9, "minute": 54}
